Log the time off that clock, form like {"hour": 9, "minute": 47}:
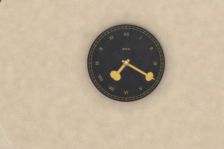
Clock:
{"hour": 7, "minute": 20}
